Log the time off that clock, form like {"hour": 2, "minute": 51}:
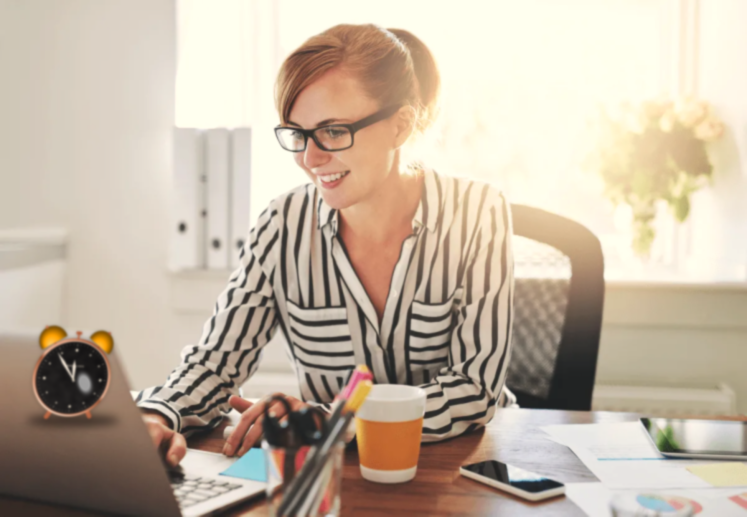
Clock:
{"hour": 11, "minute": 54}
